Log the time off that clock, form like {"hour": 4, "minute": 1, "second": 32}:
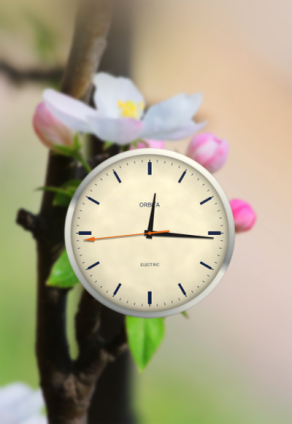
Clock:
{"hour": 12, "minute": 15, "second": 44}
